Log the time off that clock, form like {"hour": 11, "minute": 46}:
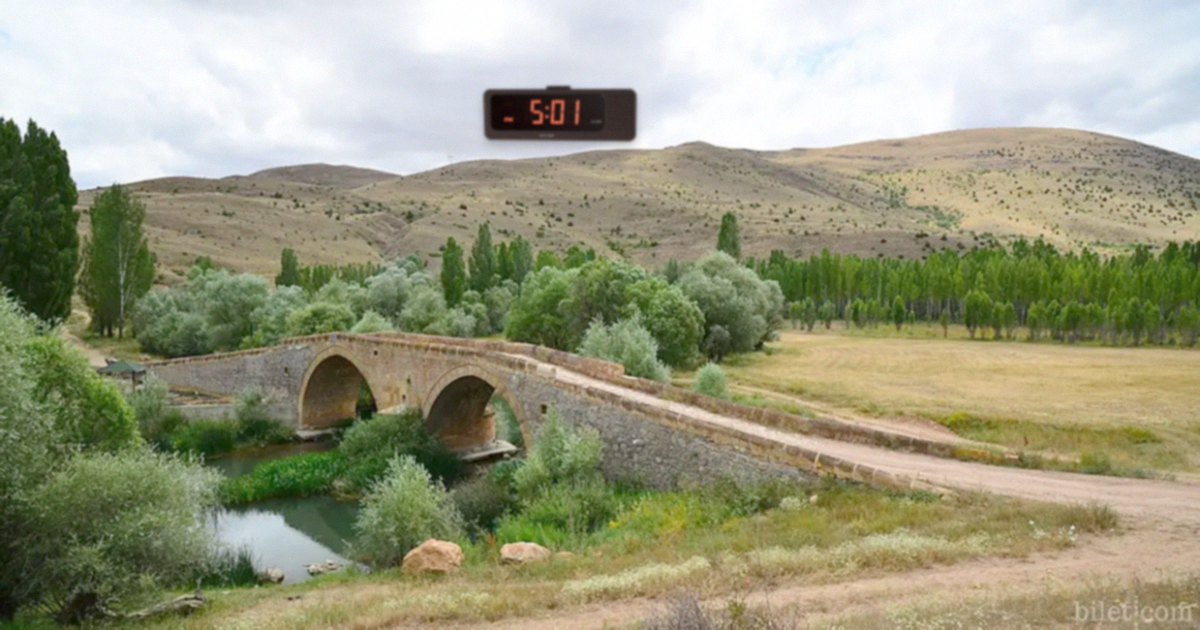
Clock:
{"hour": 5, "minute": 1}
